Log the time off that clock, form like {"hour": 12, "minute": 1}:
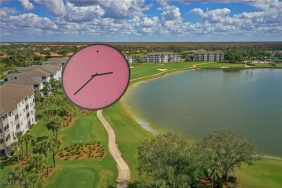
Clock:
{"hour": 2, "minute": 37}
